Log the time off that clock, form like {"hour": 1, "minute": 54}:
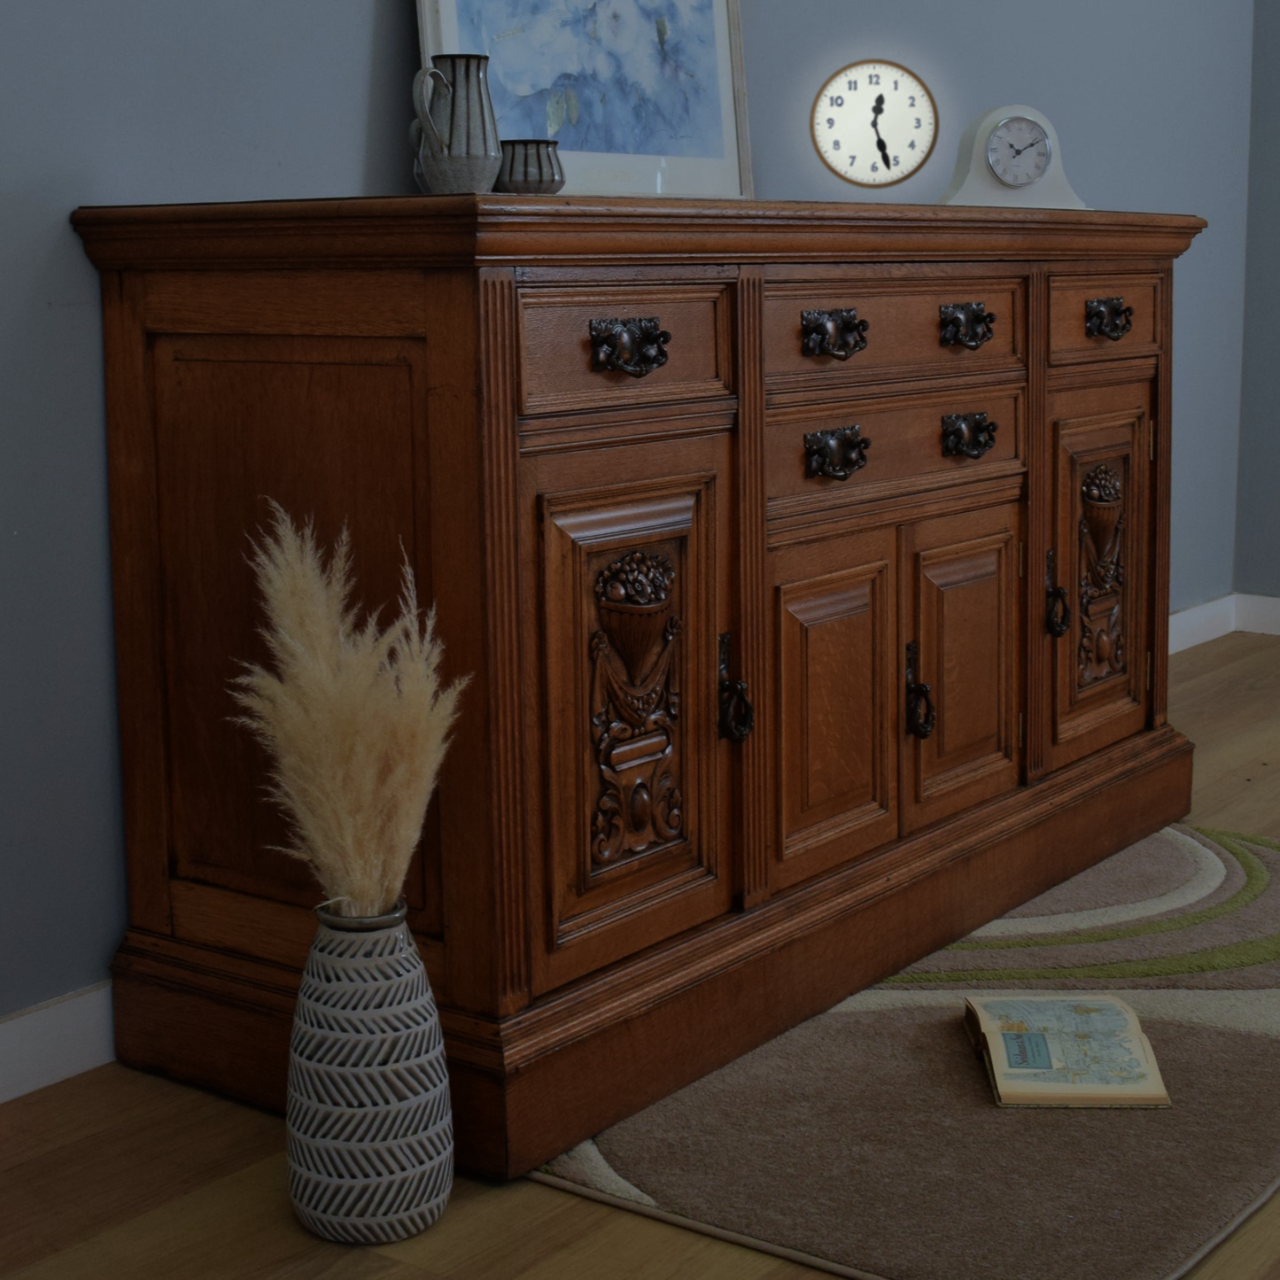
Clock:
{"hour": 12, "minute": 27}
